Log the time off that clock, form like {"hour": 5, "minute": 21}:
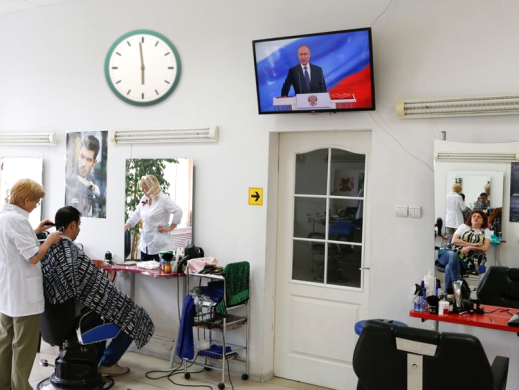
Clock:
{"hour": 5, "minute": 59}
